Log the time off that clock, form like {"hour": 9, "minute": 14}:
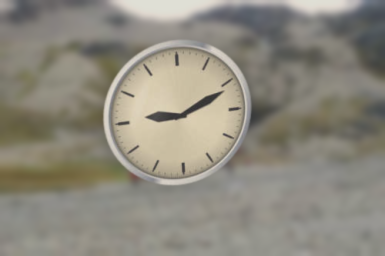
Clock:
{"hour": 9, "minute": 11}
